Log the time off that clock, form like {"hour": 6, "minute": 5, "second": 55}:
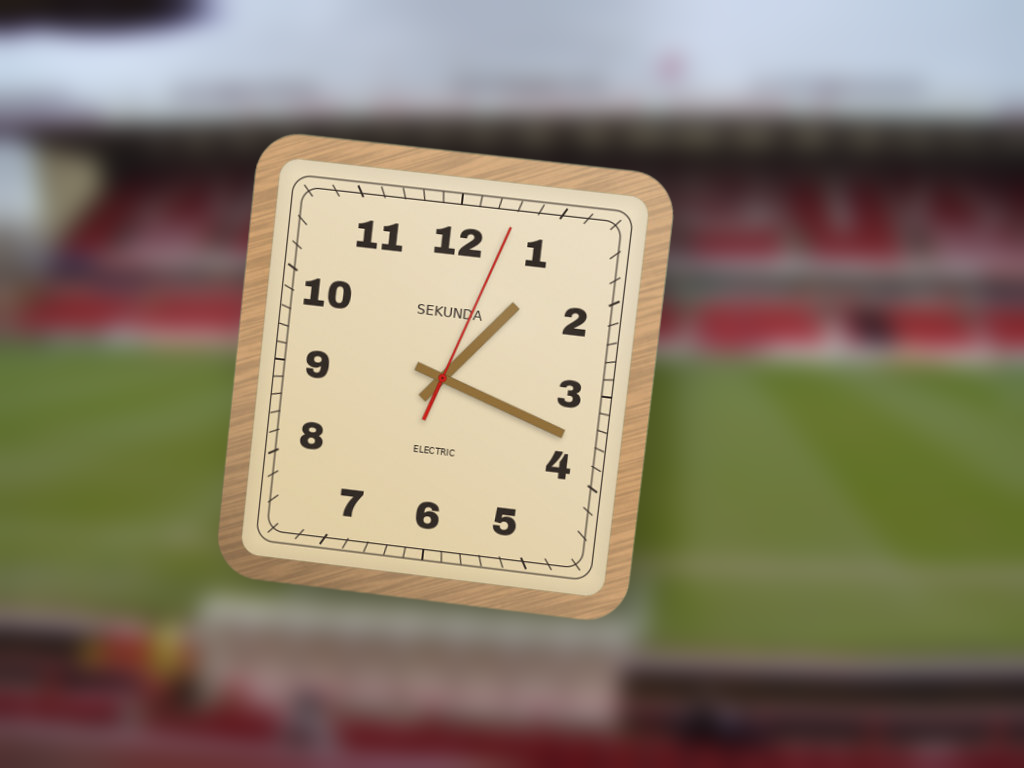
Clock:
{"hour": 1, "minute": 18, "second": 3}
